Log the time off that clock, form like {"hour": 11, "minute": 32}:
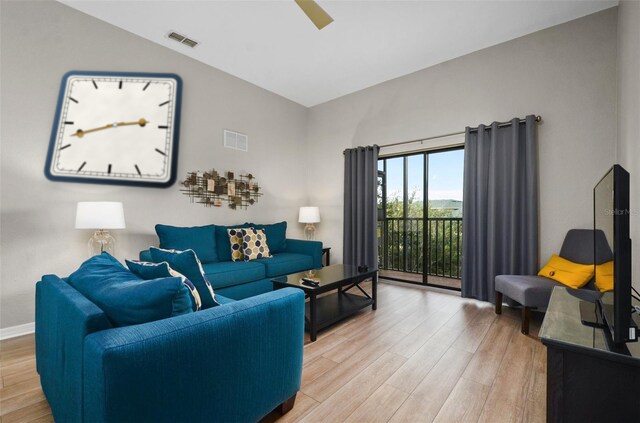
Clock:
{"hour": 2, "minute": 42}
